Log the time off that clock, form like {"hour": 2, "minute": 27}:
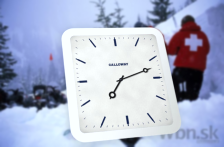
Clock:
{"hour": 7, "minute": 12}
